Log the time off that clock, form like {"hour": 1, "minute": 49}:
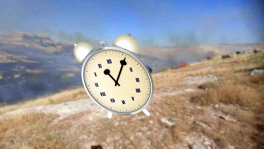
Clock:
{"hour": 11, "minute": 6}
